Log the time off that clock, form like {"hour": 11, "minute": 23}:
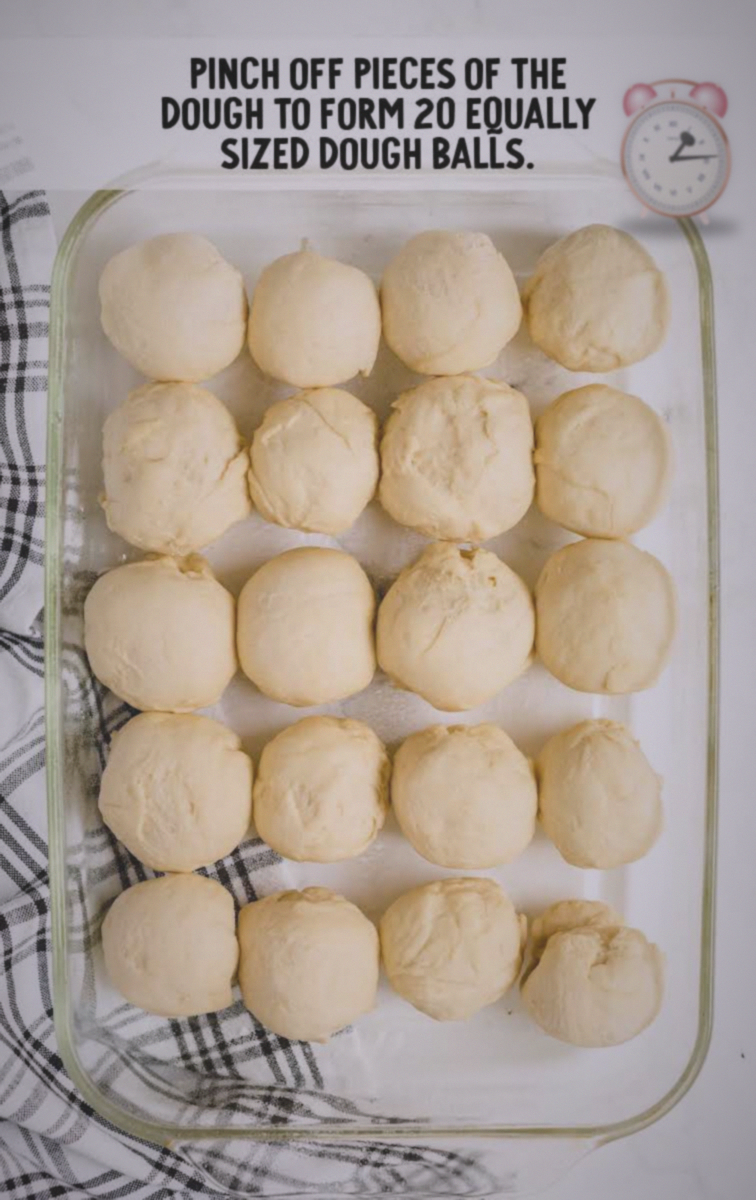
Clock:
{"hour": 1, "minute": 14}
